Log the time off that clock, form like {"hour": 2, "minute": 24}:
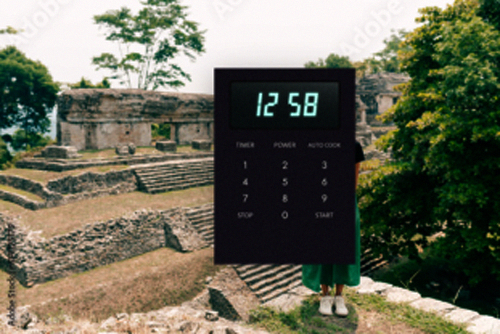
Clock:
{"hour": 12, "minute": 58}
